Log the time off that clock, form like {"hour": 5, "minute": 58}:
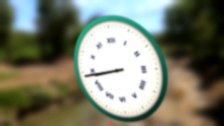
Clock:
{"hour": 8, "minute": 44}
